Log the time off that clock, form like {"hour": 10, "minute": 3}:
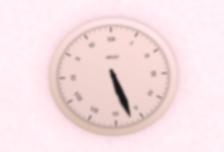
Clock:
{"hour": 5, "minute": 27}
